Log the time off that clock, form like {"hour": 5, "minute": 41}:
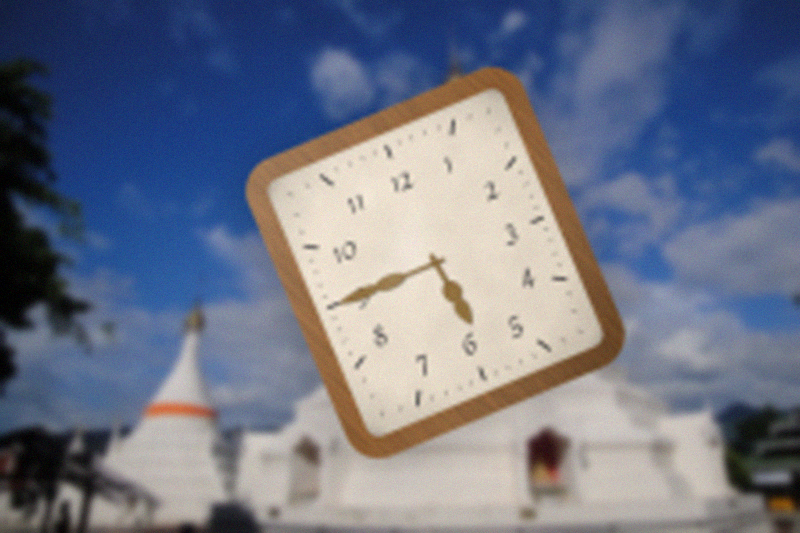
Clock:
{"hour": 5, "minute": 45}
